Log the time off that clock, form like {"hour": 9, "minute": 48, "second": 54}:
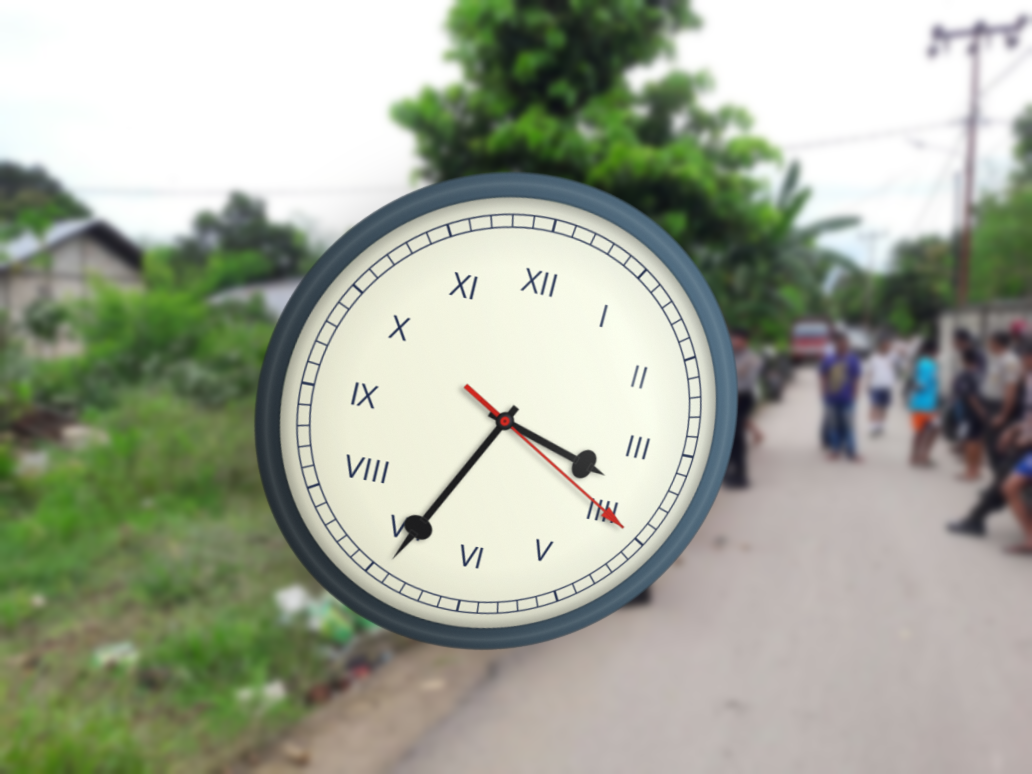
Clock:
{"hour": 3, "minute": 34, "second": 20}
